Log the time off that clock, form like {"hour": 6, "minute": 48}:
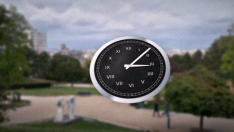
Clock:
{"hour": 3, "minute": 8}
